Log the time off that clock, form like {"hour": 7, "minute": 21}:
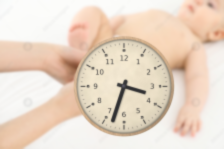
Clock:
{"hour": 3, "minute": 33}
